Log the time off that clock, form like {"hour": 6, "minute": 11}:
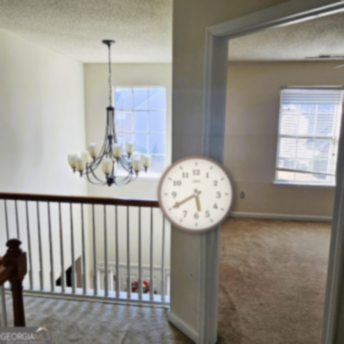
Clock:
{"hour": 5, "minute": 40}
